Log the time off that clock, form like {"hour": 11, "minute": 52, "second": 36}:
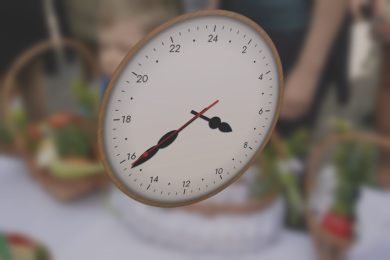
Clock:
{"hour": 7, "minute": 38, "second": 39}
